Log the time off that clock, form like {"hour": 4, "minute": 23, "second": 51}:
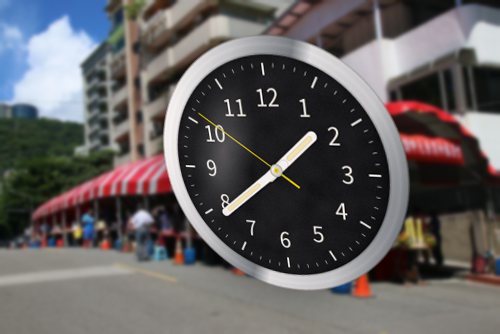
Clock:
{"hour": 1, "minute": 38, "second": 51}
